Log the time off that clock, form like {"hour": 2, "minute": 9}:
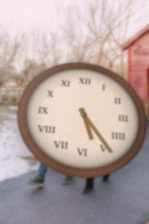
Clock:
{"hour": 5, "minute": 24}
